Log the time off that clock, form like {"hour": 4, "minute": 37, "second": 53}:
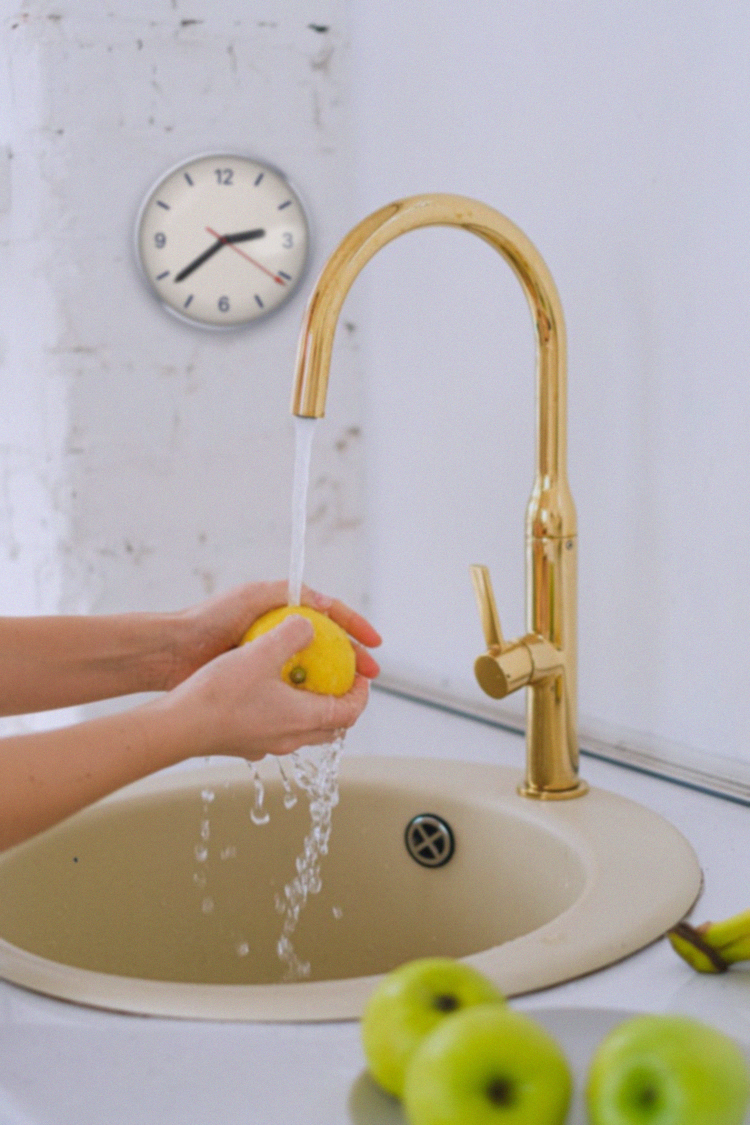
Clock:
{"hour": 2, "minute": 38, "second": 21}
